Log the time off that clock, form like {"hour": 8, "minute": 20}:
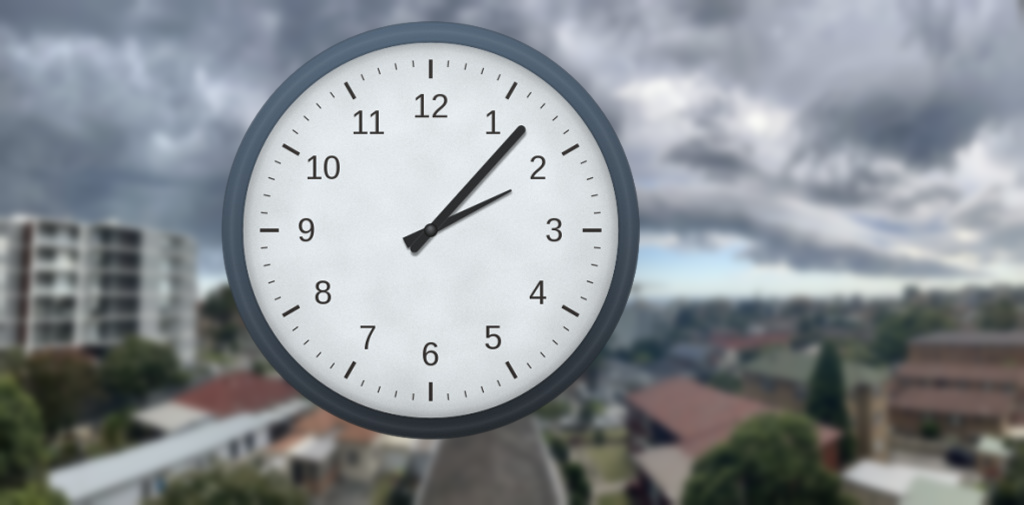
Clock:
{"hour": 2, "minute": 7}
